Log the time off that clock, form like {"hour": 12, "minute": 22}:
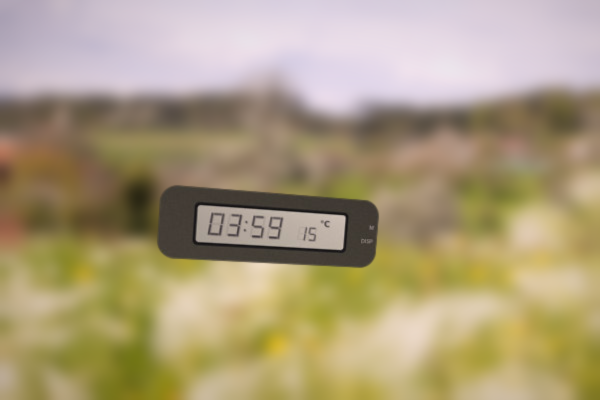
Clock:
{"hour": 3, "minute": 59}
